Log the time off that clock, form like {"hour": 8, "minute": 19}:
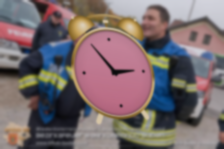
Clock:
{"hour": 2, "minute": 54}
